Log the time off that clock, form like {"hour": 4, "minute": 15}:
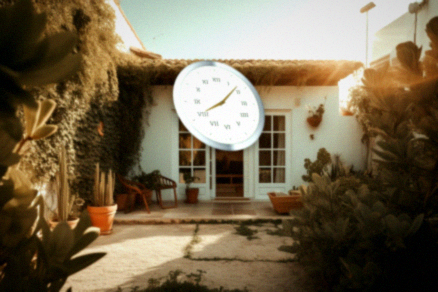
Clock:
{"hour": 8, "minute": 8}
